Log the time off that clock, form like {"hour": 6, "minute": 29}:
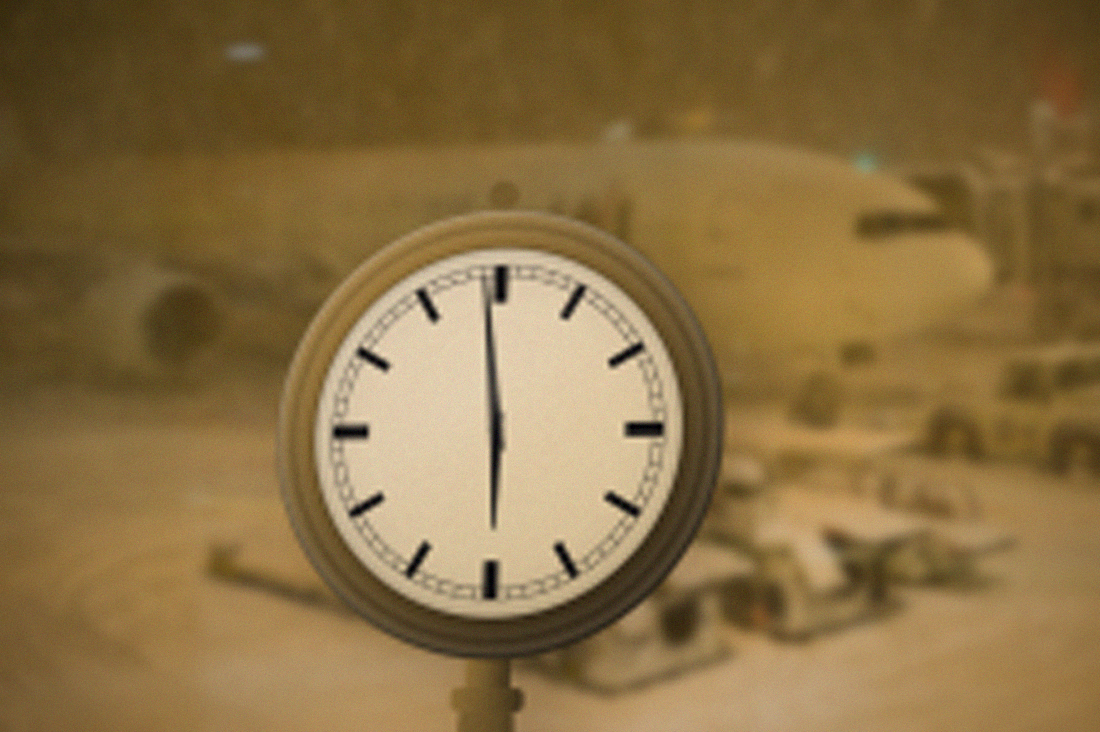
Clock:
{"hour": 5, "minute": 59}
